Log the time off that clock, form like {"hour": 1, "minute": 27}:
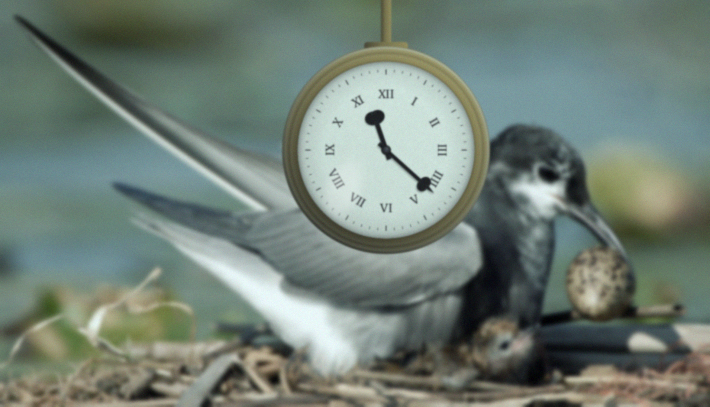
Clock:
{"hour": 11, "minute": 22}
